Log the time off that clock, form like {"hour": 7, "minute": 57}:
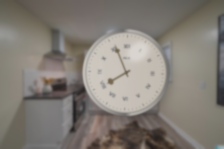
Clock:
{"hour": 7, "minute": 56}
